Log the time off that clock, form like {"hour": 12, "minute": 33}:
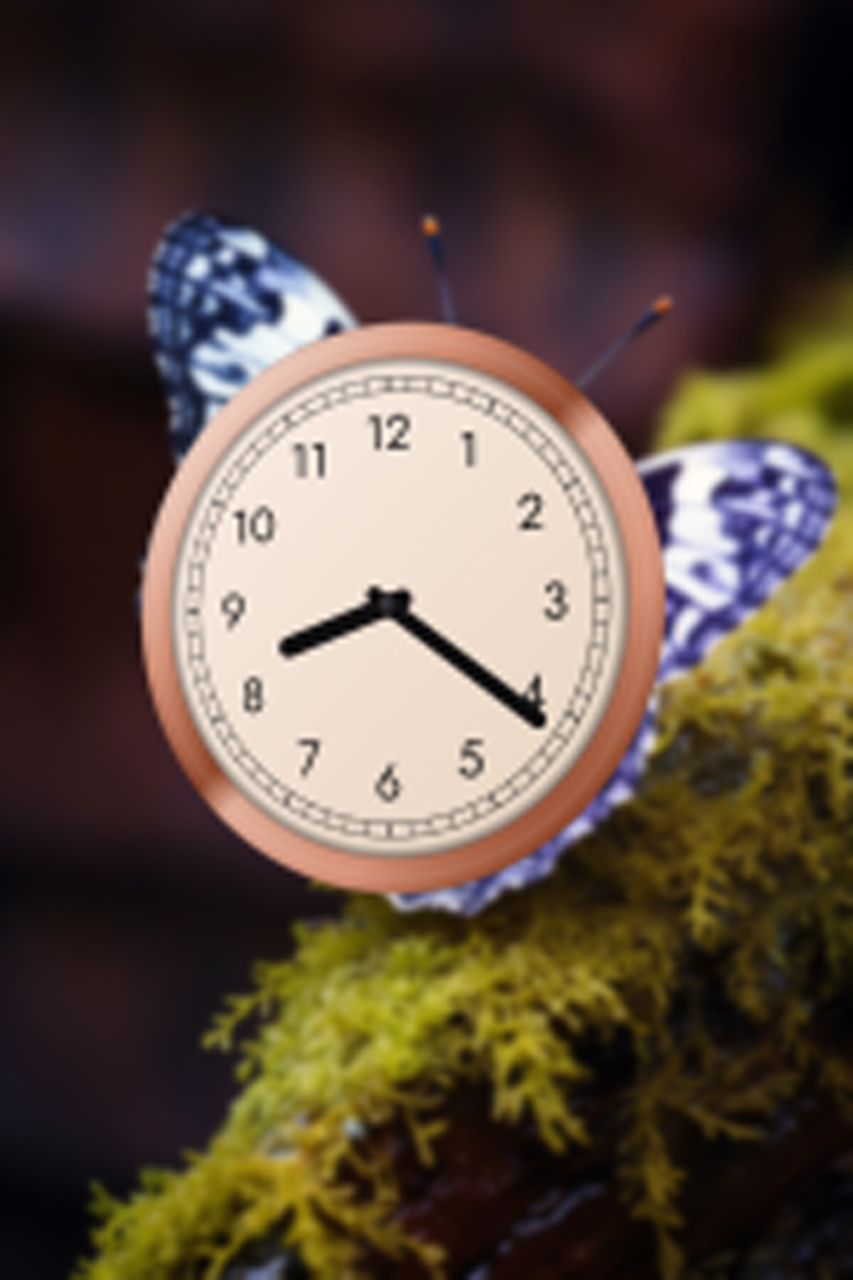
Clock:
{"hour": 8, "minute": 21}
